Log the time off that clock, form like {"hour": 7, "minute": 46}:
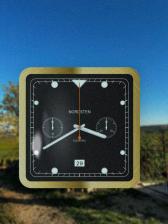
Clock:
{"hour": 3, "minute": 40}
